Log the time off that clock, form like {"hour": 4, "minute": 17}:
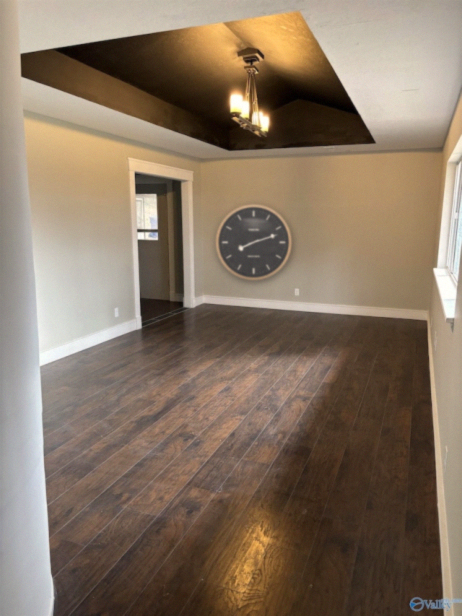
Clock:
{"hour": 8, "minute": 12}
